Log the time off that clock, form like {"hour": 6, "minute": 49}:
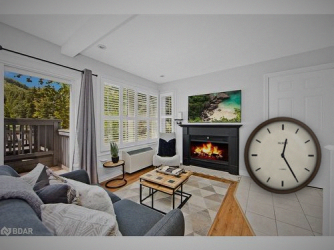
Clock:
{"hour": 12, "minute": 25}
